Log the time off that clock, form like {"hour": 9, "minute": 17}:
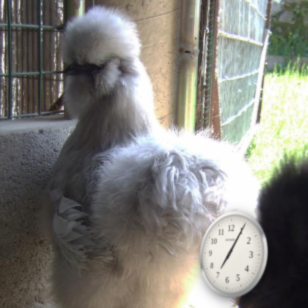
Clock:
{"hour": 7, "minute": 5}
